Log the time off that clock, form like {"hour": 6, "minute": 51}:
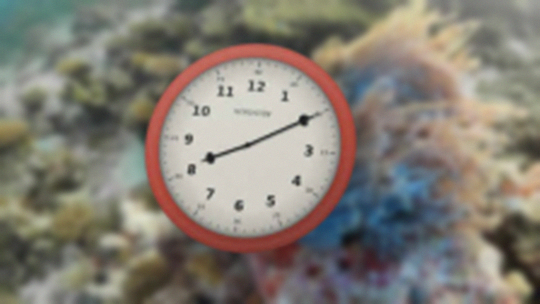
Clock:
{"hour": 8, "minute": 10}
